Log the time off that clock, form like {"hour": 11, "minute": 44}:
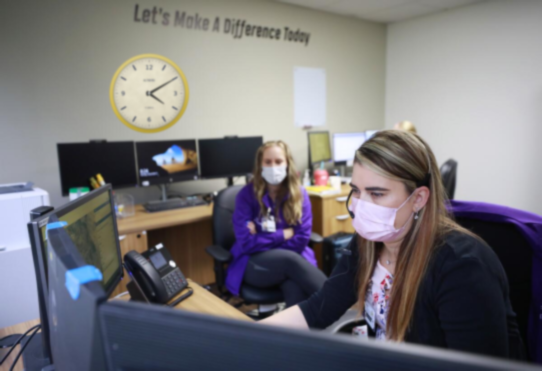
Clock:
{"hour": 4, "minute": 10}
